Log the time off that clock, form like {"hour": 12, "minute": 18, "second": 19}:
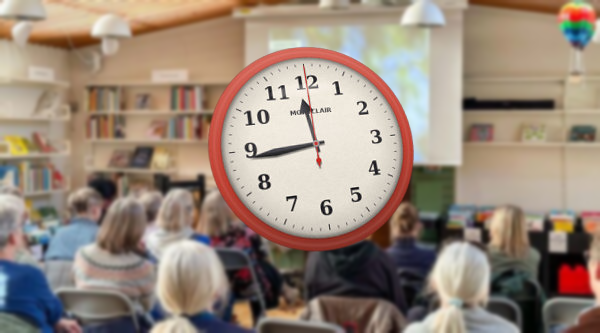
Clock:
{"hour": 11, "minute": 44, "second": 0}
